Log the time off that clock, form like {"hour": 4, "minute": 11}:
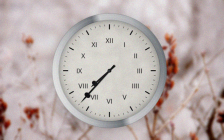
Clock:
{"hour": 7, "minute": 37}
